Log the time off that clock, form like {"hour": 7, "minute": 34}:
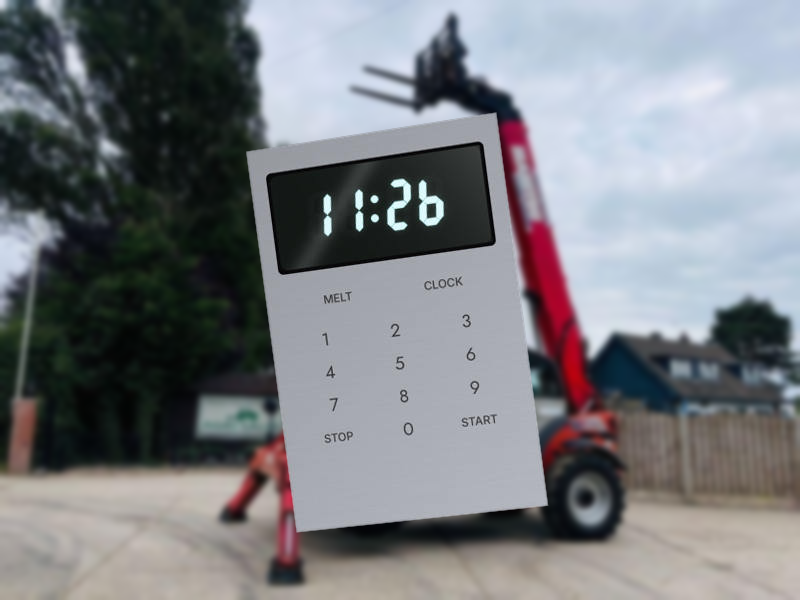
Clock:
{"hour": 11, "minute": 26}
